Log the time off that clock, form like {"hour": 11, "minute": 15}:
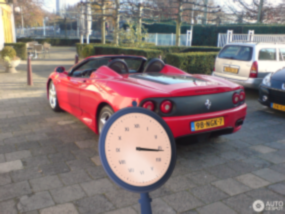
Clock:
{"hour": 3, "minute": 16}
